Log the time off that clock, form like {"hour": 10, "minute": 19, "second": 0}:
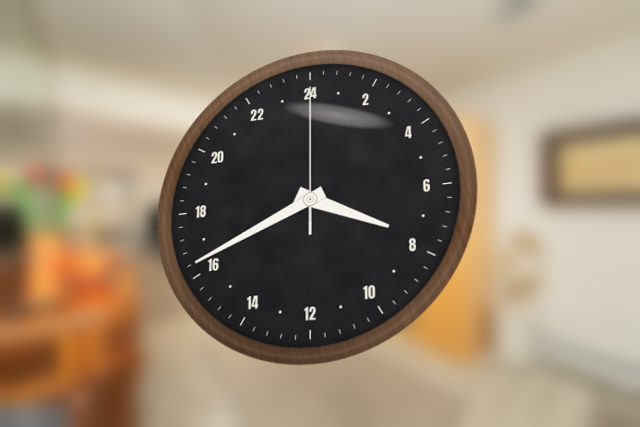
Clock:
{"hour": 7, "minute": 41, "second": 0}
